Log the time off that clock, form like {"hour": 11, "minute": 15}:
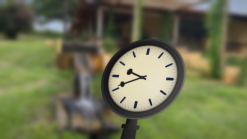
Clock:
{"hour": 9, "minute": 41}
